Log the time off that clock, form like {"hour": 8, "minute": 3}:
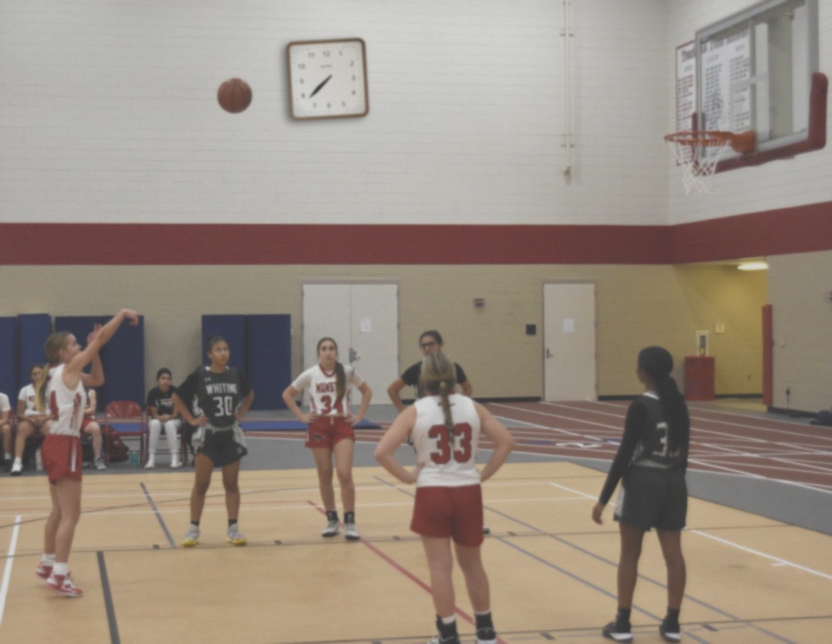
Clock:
{"hour": 7, "minute": 38}
